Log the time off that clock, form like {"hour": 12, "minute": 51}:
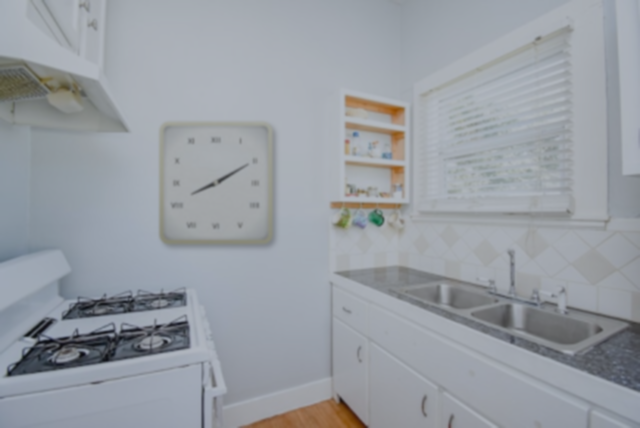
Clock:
{"hour": 8, "minute": 10}
